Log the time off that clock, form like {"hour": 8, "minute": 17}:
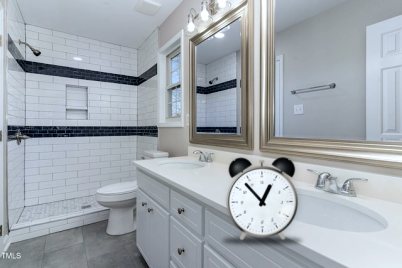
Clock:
{"hour": 12, "minute": 53}
